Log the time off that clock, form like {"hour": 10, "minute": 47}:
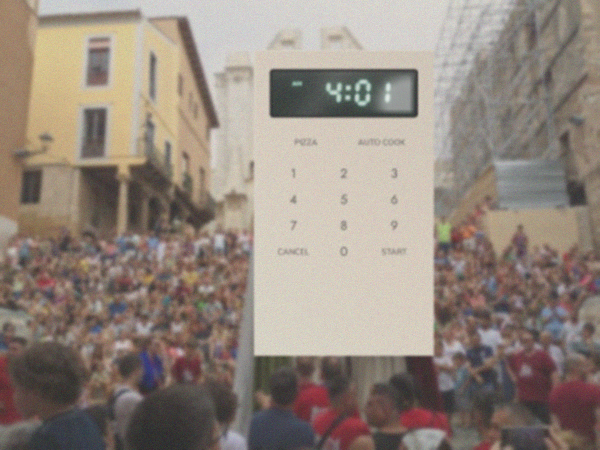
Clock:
{"hour": 4, "minute": 1}
